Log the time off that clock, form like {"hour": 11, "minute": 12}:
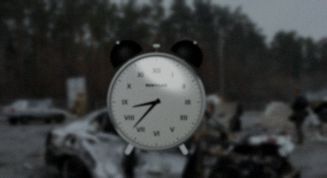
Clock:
{"hour": 8, "minute": 37}
